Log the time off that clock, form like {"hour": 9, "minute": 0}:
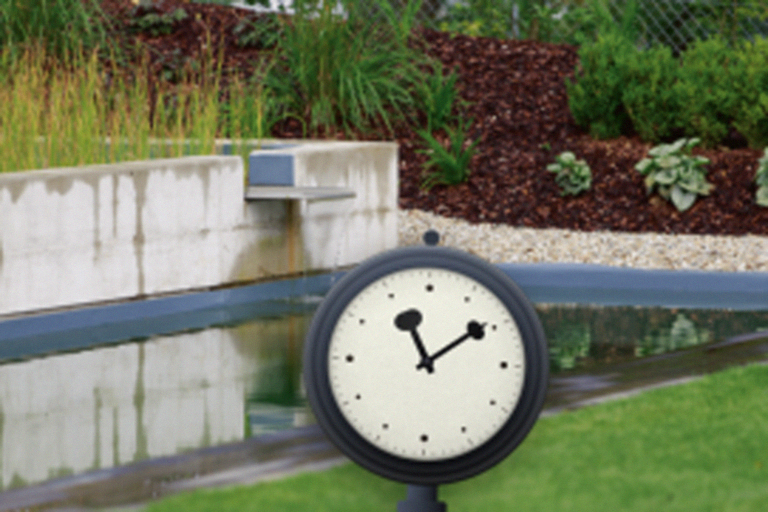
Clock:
{"hour": 11, "minute": 9}
